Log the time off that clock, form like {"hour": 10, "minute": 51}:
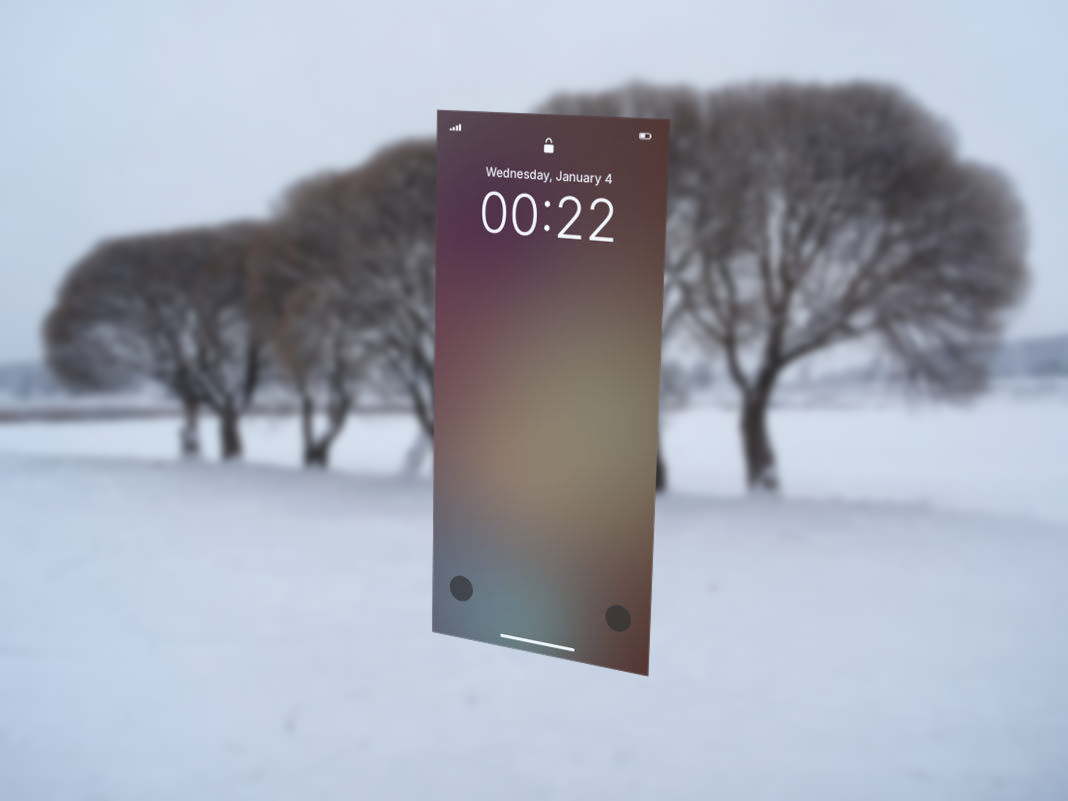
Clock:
{"hour": 0, "minute": 22}
